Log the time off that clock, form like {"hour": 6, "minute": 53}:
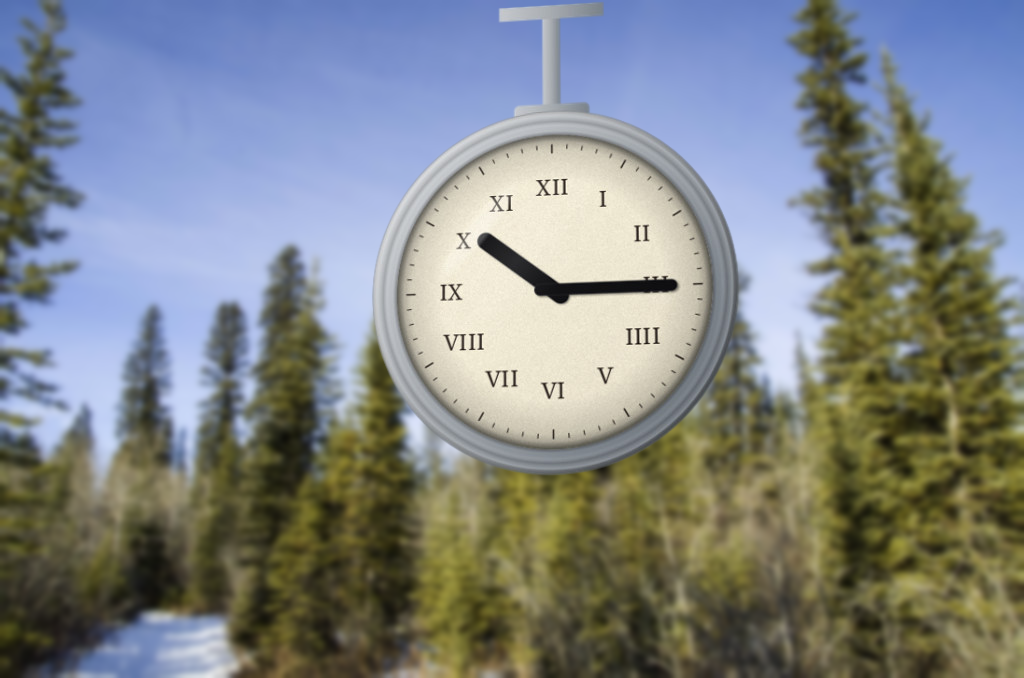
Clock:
{"hour": 10, "minute": 15}
